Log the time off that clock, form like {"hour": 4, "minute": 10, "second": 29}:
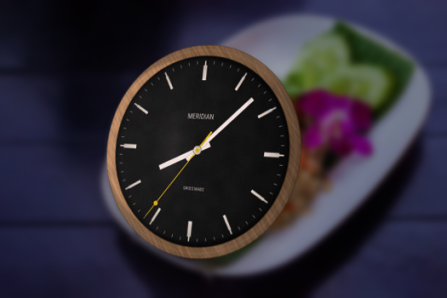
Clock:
{"hour": 8, "minute": 7, "second": 36}
